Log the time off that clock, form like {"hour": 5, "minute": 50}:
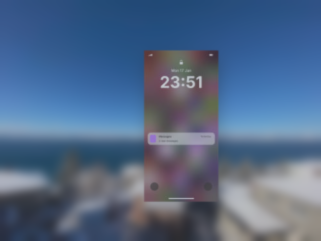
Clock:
{"hour": 23, "minute": 51}
